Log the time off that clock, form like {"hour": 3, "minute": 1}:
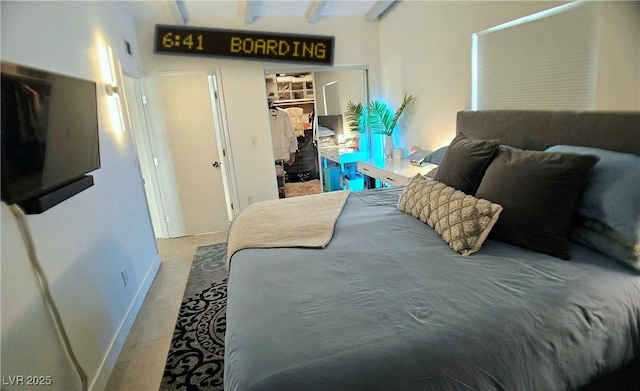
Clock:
{"hour": 6, "minute": 41}
